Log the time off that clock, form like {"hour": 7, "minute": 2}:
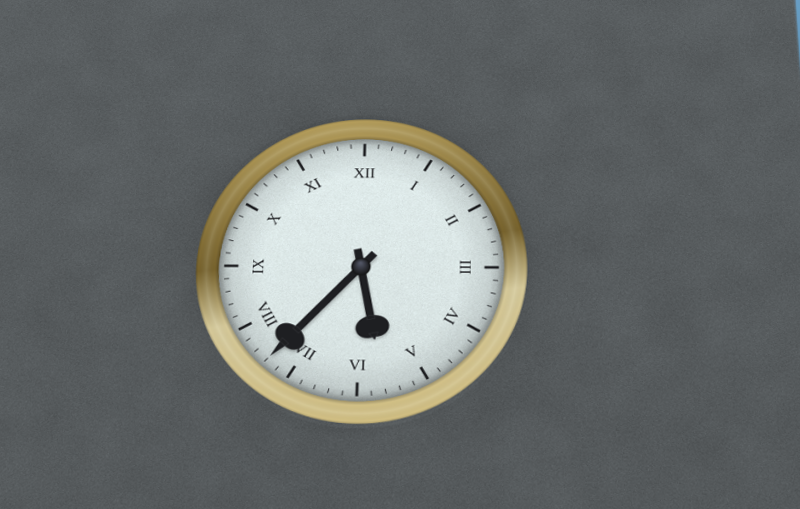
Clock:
{"hour": 5, "minute": 37}
